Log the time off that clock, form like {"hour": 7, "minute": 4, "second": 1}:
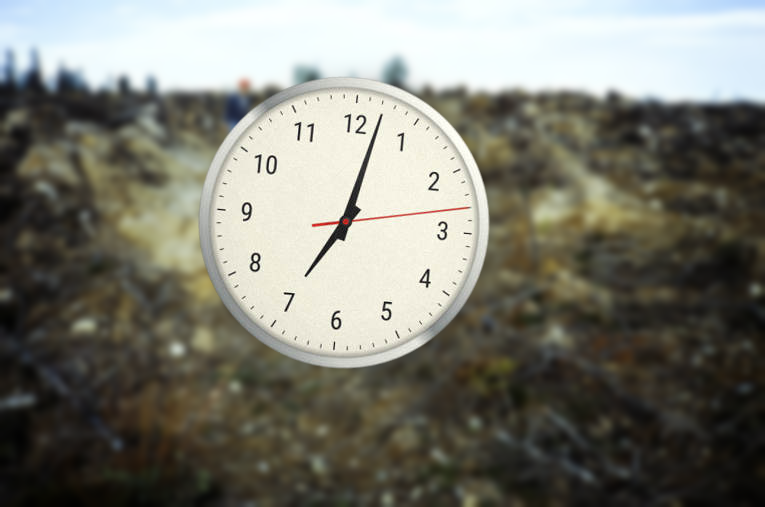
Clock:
{"hour": 7, "minute": 2, "second": 13}
